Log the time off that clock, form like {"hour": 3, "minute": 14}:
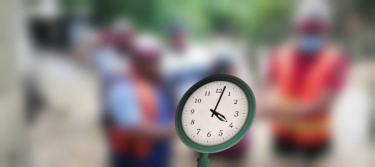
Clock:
{"hour": 4, "minute": 2}
